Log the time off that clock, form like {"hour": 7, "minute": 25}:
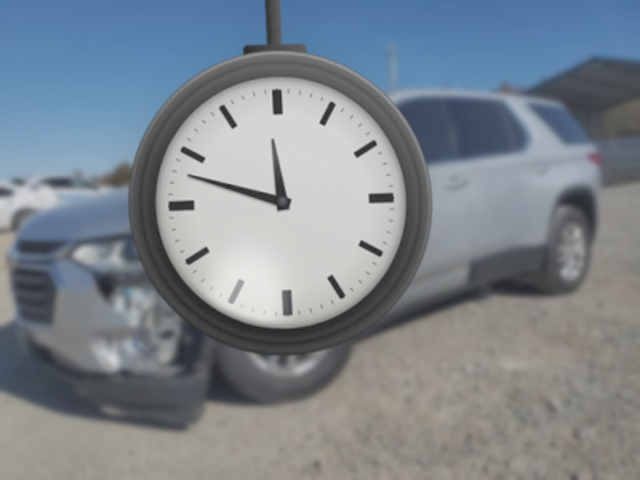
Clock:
{"hour": 11, "minute": 48}
